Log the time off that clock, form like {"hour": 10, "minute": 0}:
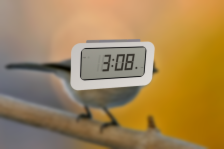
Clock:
{"hour": 3, "minute": 8}
